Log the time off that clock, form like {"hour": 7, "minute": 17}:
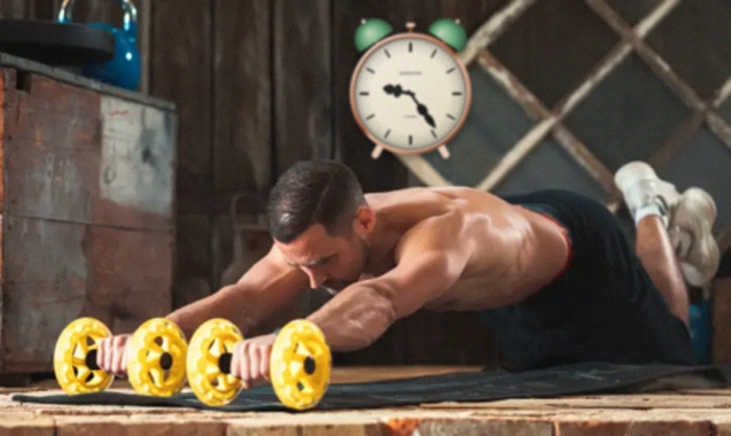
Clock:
{"hour": 9, "minute": 24}
